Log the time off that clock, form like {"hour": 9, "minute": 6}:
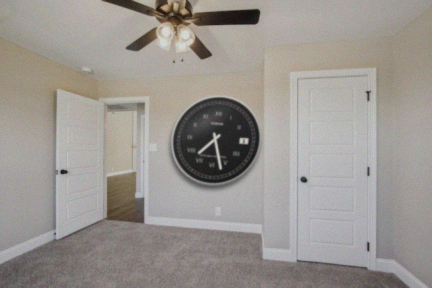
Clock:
{"hour": 7, "minute": 27}
